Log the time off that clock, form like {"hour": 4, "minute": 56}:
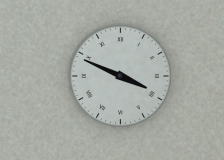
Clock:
{"hour": 3, "minute": 49}
